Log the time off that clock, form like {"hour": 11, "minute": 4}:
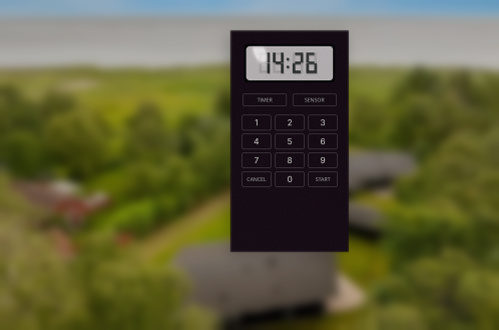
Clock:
{"hour": 14, "minute": 26}
